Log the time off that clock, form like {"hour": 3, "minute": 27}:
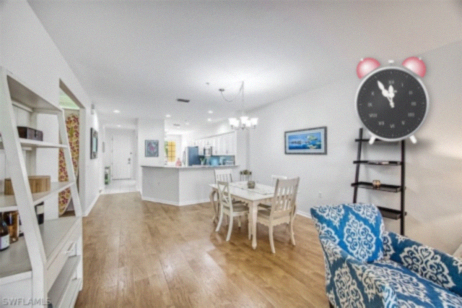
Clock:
{"hour": 11, "minute": 55}
